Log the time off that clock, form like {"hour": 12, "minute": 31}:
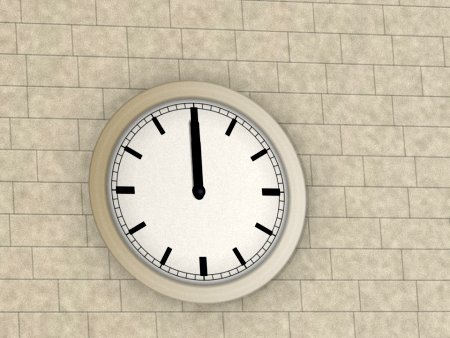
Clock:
{"hour": 12, "minute": 0}
